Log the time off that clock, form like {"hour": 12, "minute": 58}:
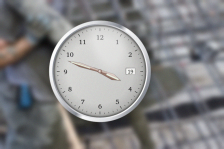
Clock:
{"hour": 3, "minute": 48}
